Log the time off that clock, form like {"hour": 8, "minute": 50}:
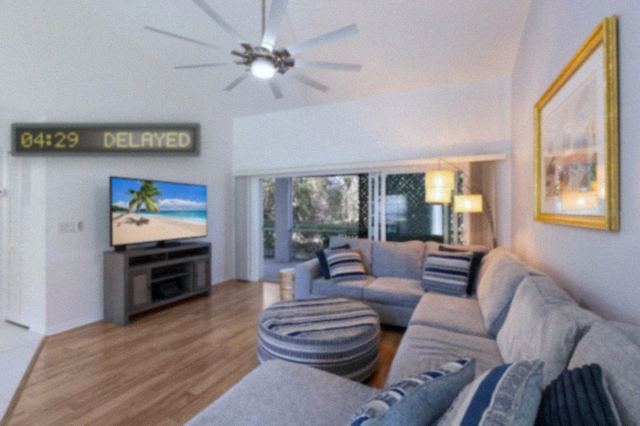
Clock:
{"hour": 4, "minute": 29}
